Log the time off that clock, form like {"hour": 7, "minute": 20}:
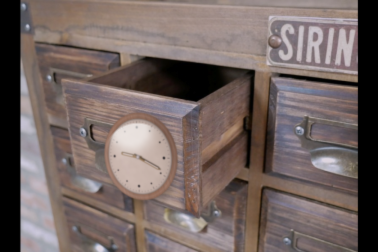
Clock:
{"hour": 9, "minute": 19}
